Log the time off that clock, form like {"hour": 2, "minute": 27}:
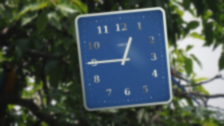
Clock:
{"hour": 12, "minute": 45}
